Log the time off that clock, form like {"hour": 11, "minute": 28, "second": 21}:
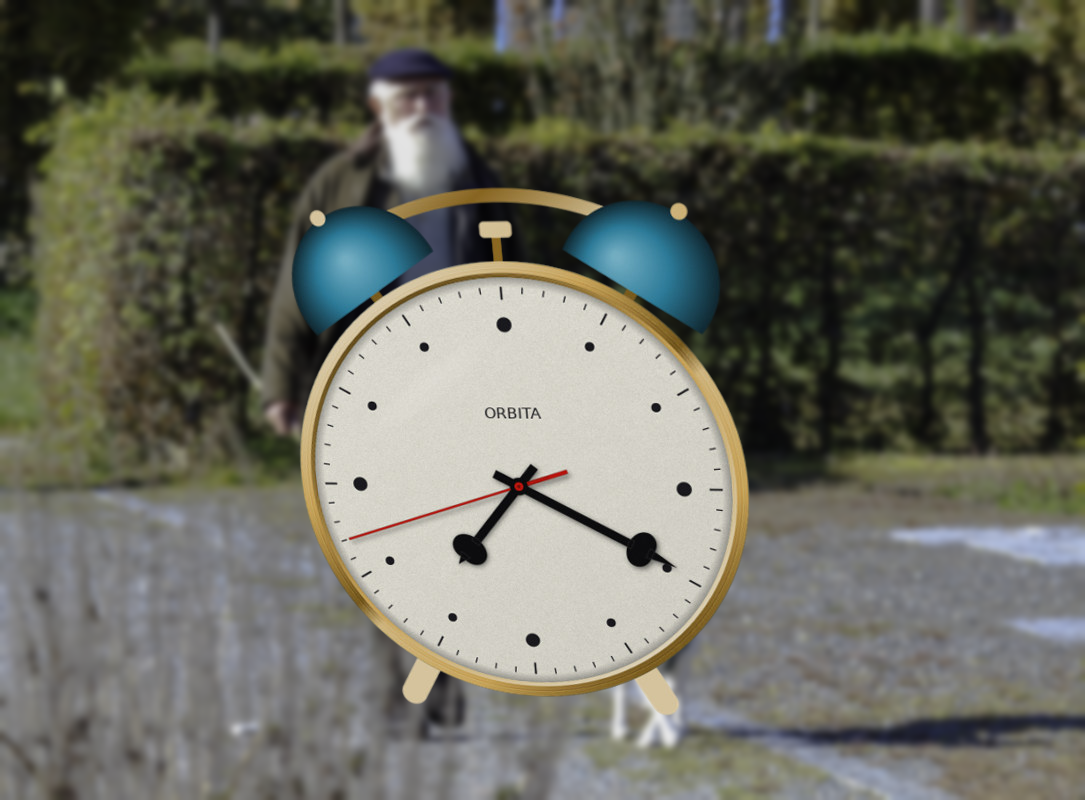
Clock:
{"hour": 7, "minute": 19, "second": 42}
